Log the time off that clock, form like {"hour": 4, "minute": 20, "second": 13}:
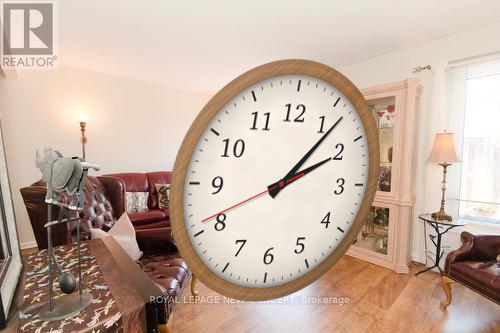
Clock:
{"hour": 2, "minute": 6, "second": 41}
